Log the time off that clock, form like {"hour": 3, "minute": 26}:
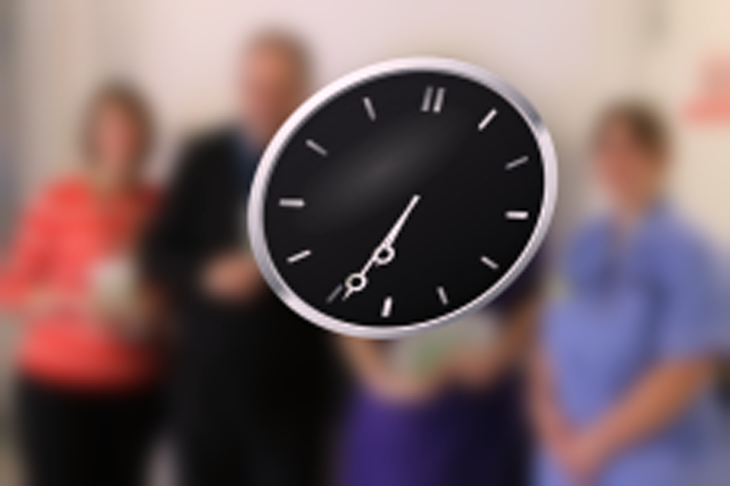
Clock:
{"hour": 6, "minute": 34}
